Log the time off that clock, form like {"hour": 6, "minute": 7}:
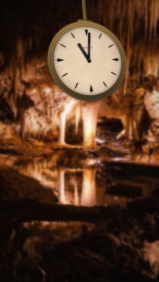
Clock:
{"hour": 11, "minute": 1}
